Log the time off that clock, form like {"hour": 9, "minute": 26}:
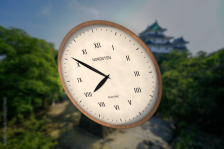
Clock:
{"hour": 7, "minute": 51}
